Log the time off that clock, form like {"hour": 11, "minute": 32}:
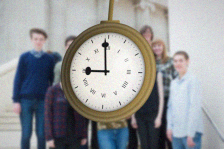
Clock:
{"hour": 8, "minute": 59}
